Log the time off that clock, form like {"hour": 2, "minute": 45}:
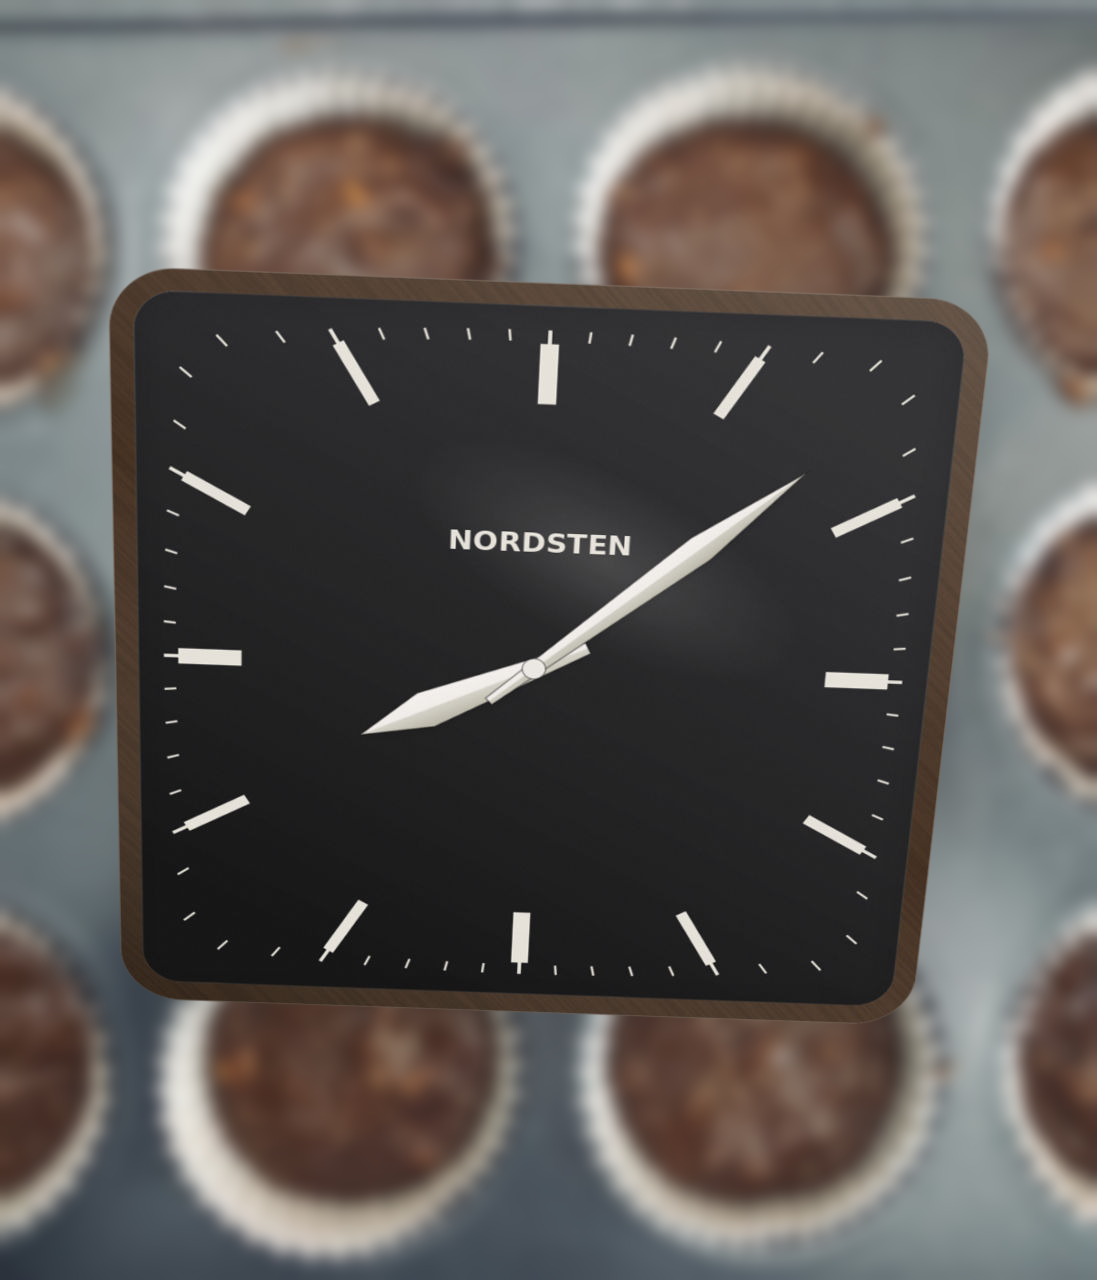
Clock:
{"hour": 8, "minute": 8}
